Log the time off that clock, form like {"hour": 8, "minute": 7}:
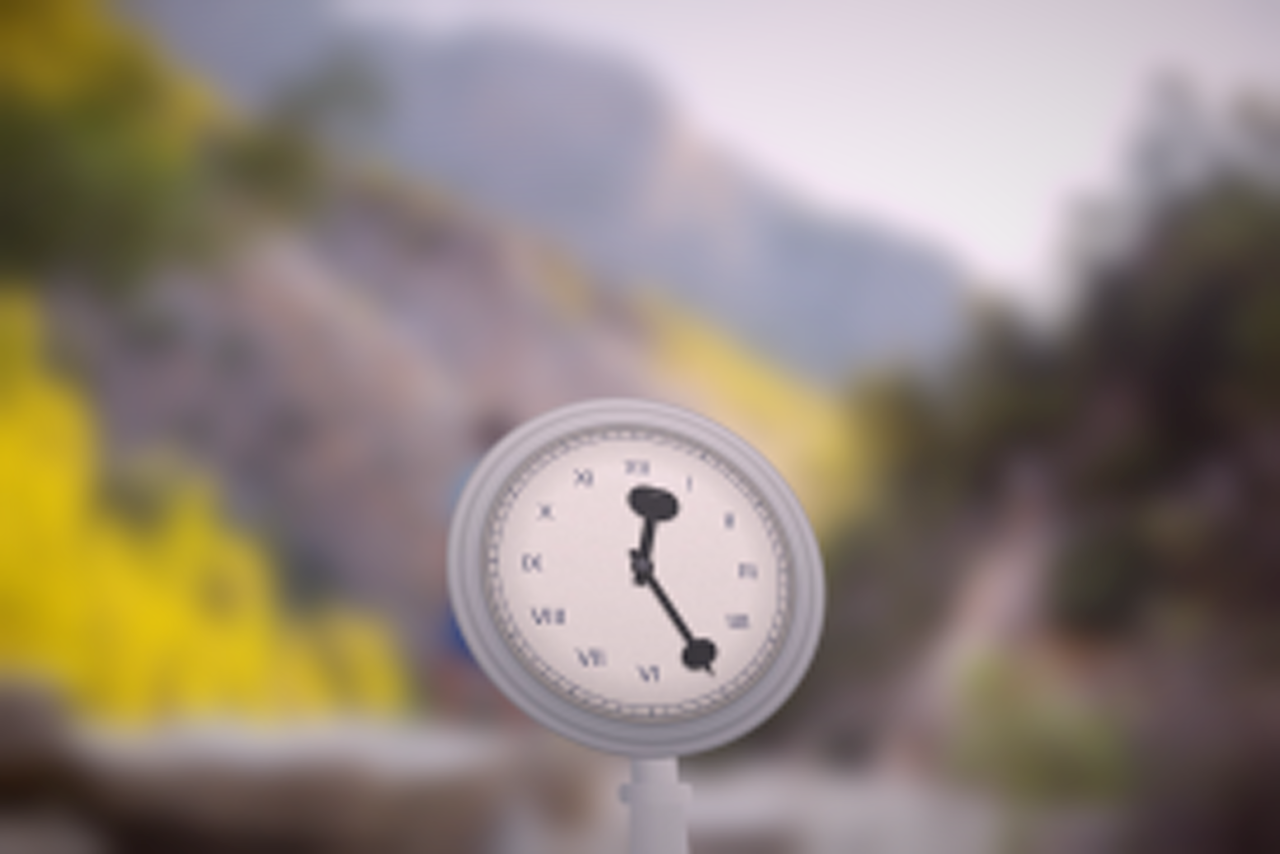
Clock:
{"hour": 12, "minute": 25}
